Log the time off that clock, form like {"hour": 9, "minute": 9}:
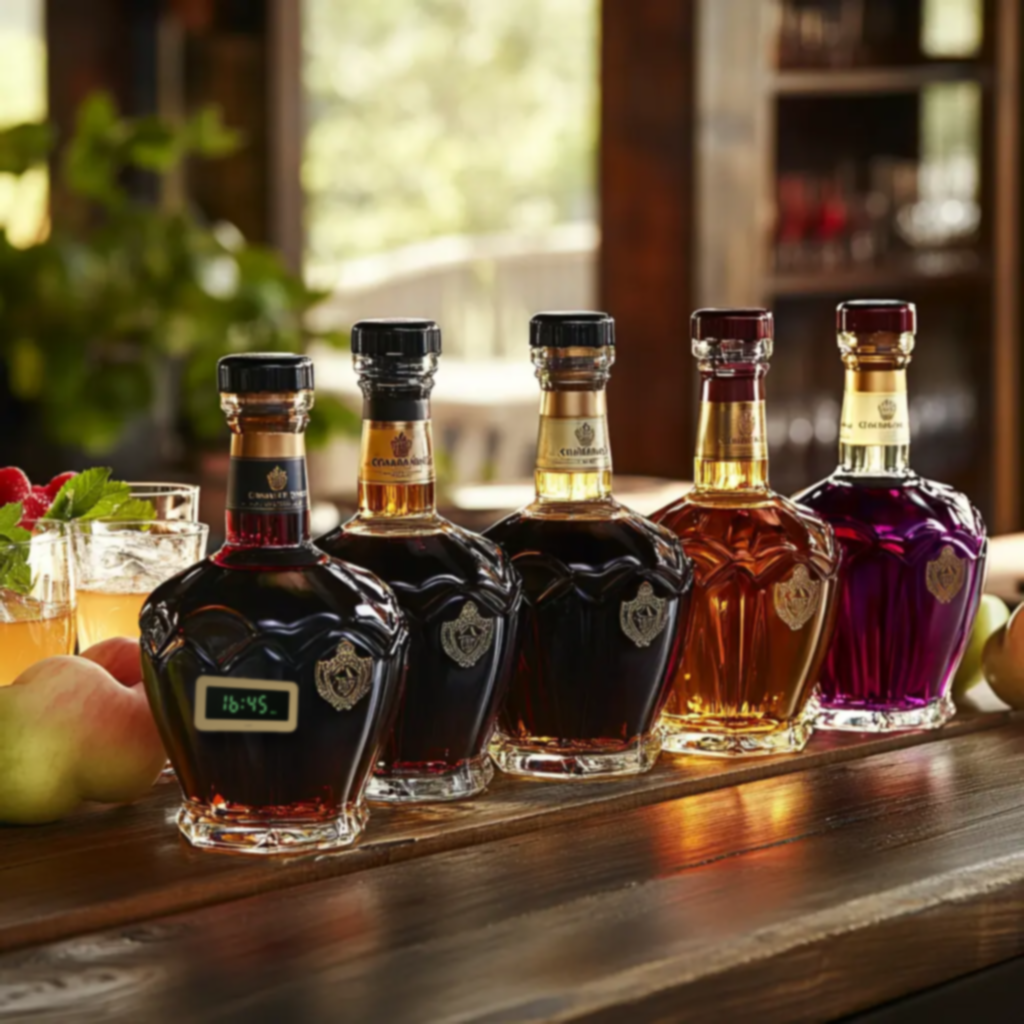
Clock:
{"hour": 16, "minute": 45}
